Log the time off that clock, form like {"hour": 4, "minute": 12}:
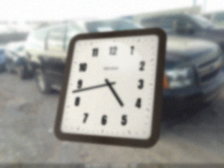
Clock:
{"hour": 4, "minute": 43}
